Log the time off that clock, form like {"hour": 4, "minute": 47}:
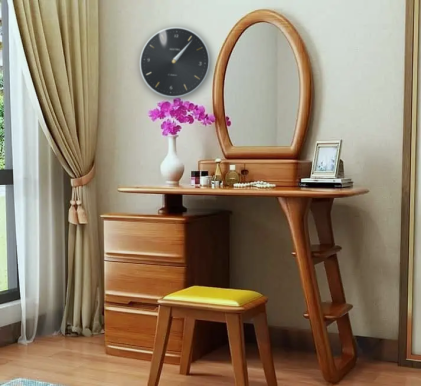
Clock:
{"hour": 1, "minute": 6}
